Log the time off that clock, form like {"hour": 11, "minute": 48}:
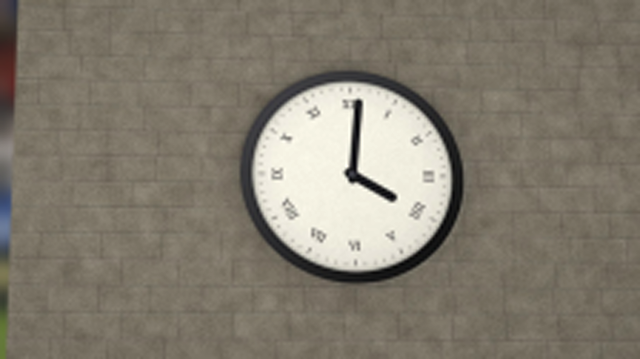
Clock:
{"hour": 4, "minute": 1}
